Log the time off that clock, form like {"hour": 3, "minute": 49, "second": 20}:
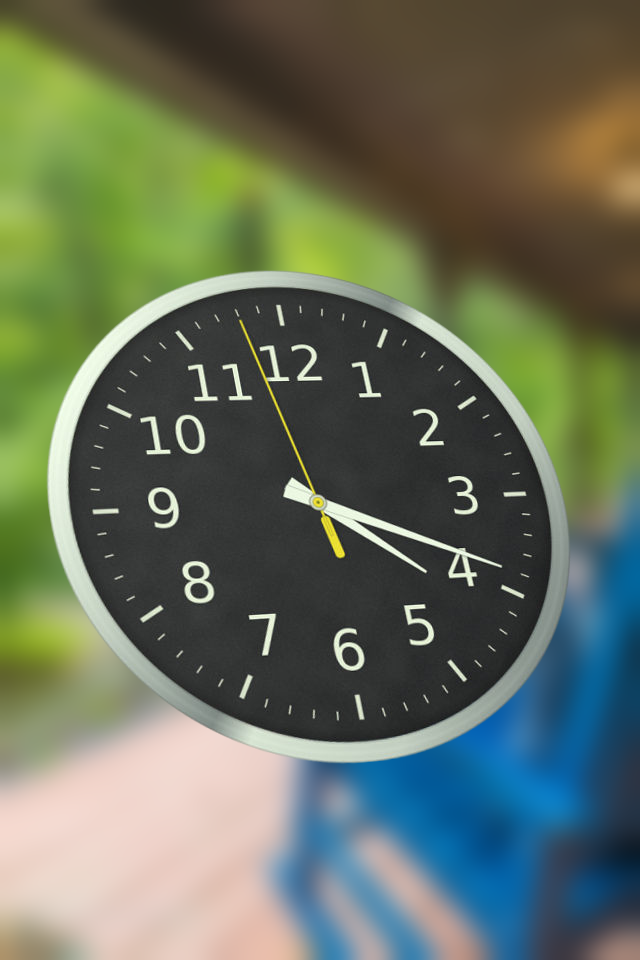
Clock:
{"hour": 4, "minute": 18, "second": 58}
